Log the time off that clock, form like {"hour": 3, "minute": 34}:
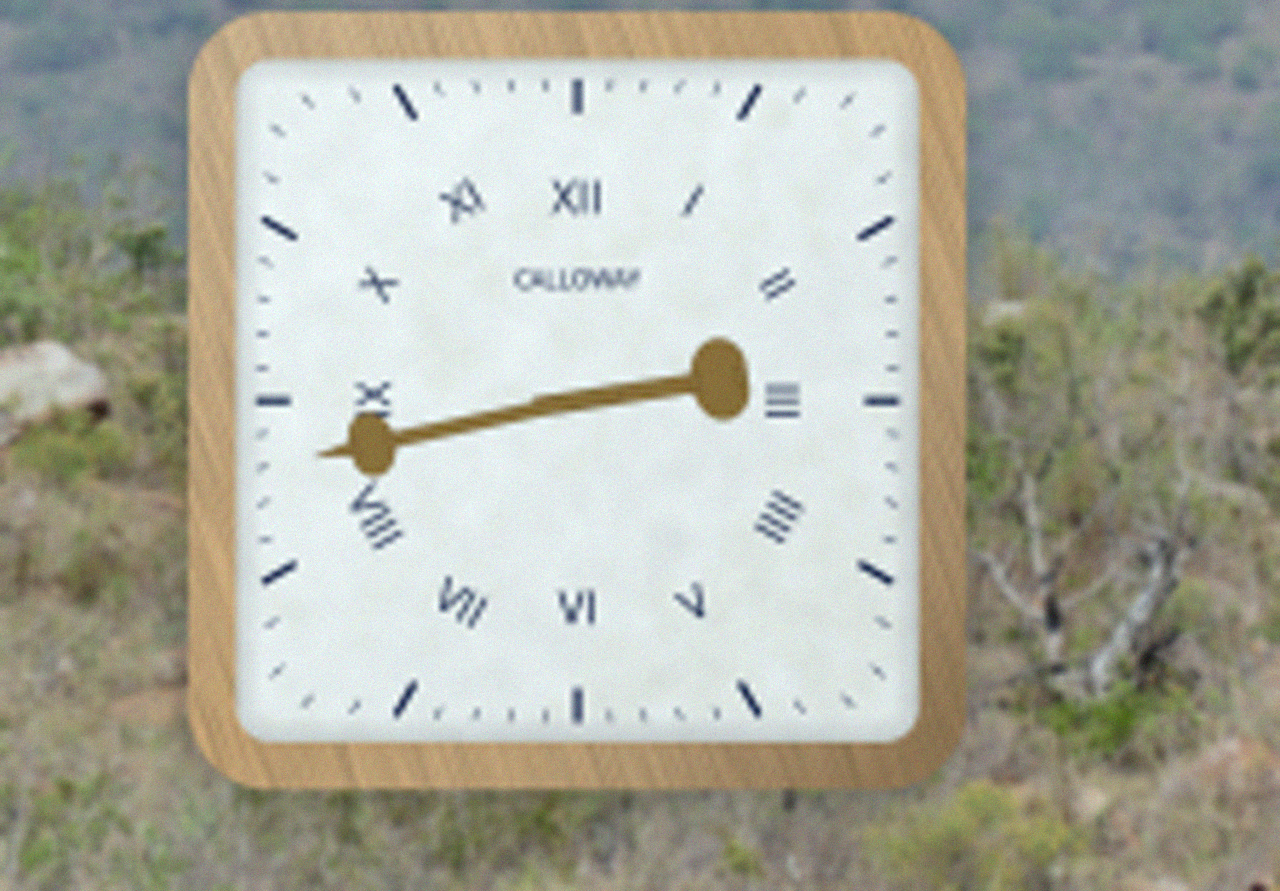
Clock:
{"hour": 2, "minute": 43}
